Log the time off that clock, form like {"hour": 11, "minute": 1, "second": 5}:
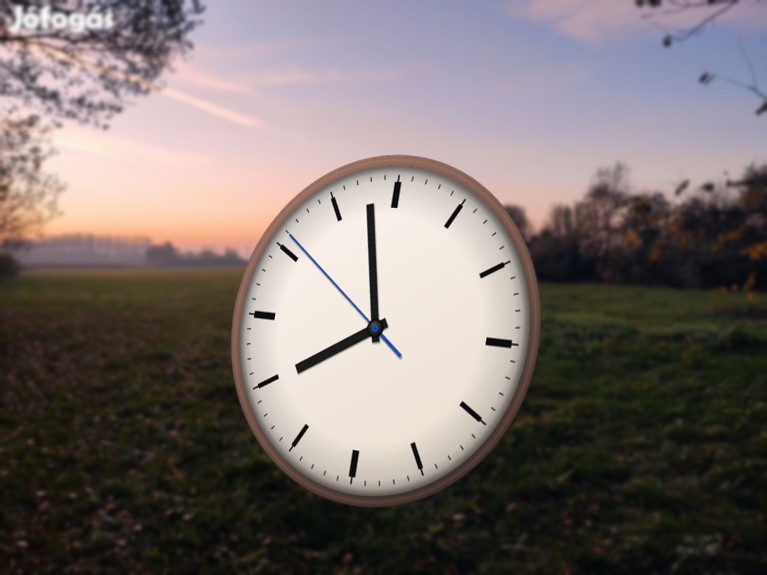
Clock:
{"hour": 7, "minute": 57, "second": 51}
